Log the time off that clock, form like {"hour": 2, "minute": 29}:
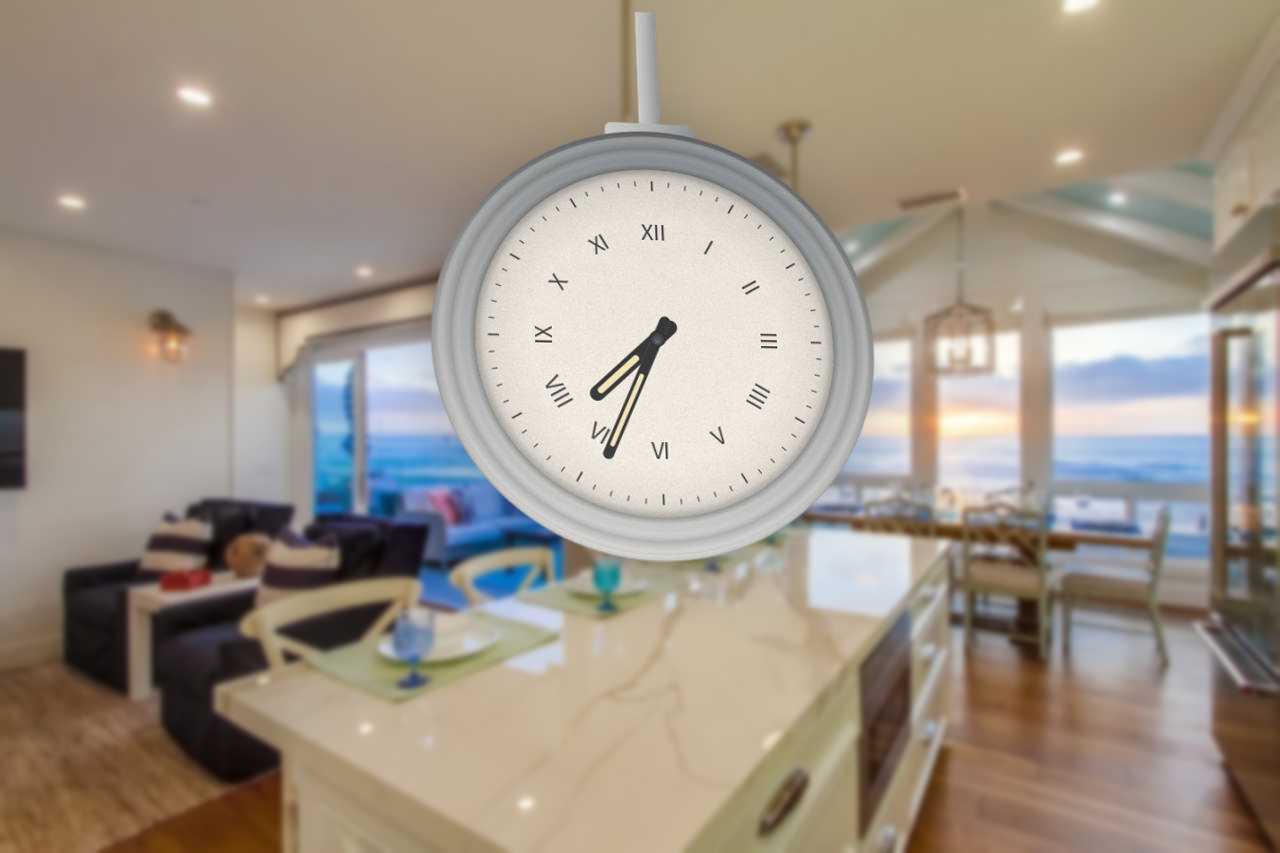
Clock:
{"hour": 7, "minute": 34}
